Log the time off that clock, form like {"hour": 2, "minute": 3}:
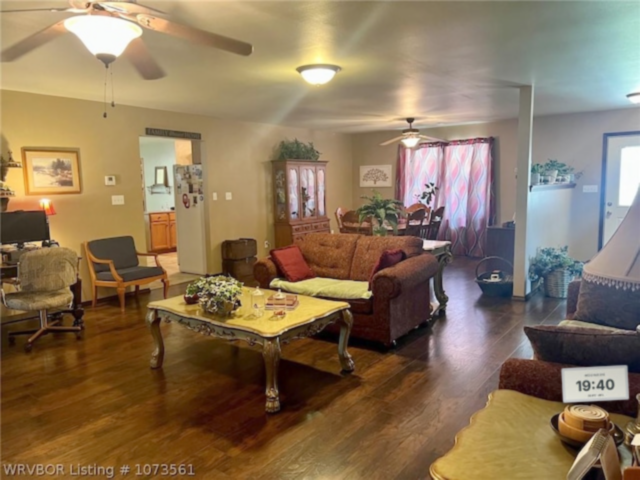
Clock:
{"hour": 19, "minute": 40}
